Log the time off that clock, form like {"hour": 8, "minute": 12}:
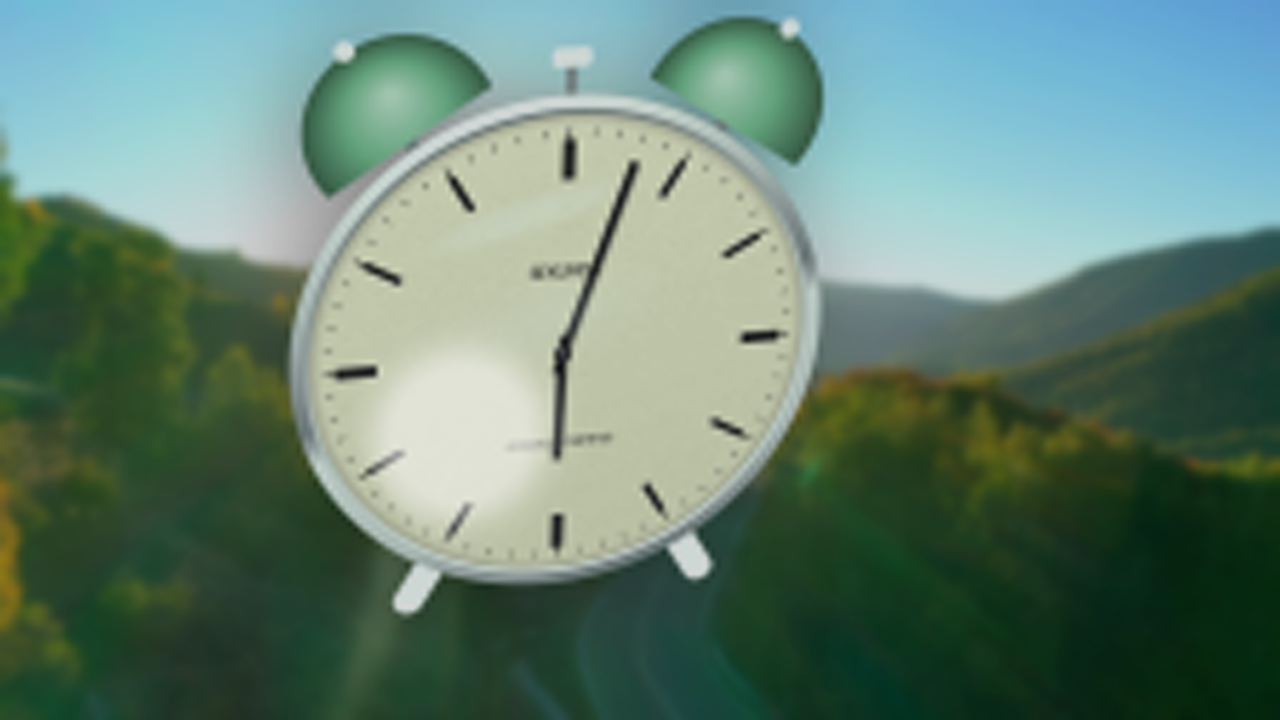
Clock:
{"hour": 6, "minute": 3}
